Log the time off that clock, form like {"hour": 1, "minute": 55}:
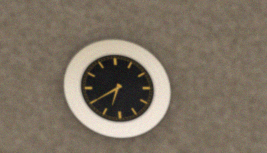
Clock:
{"hour": 6, "minute": 40}
